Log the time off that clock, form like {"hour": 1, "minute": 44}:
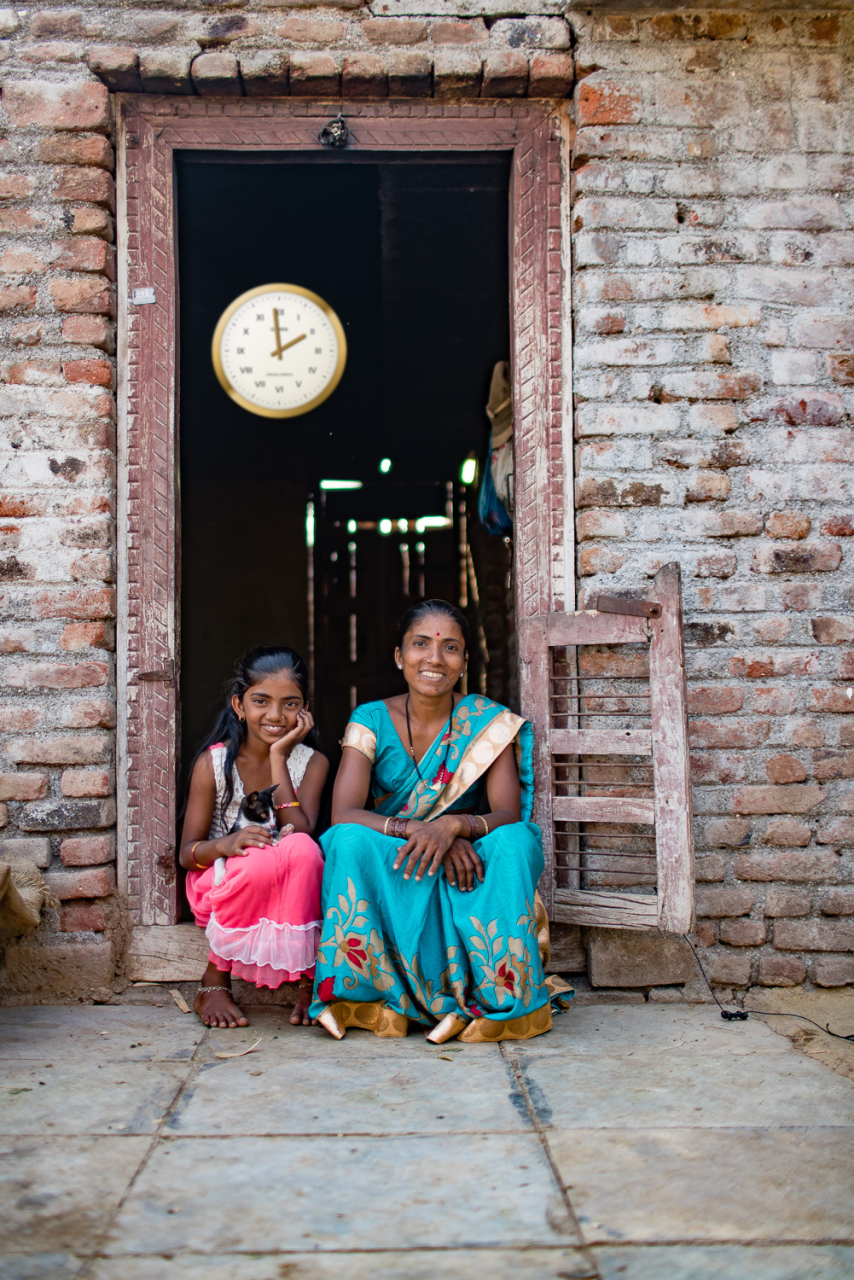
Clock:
{"hour": 1, "minute": 59}
